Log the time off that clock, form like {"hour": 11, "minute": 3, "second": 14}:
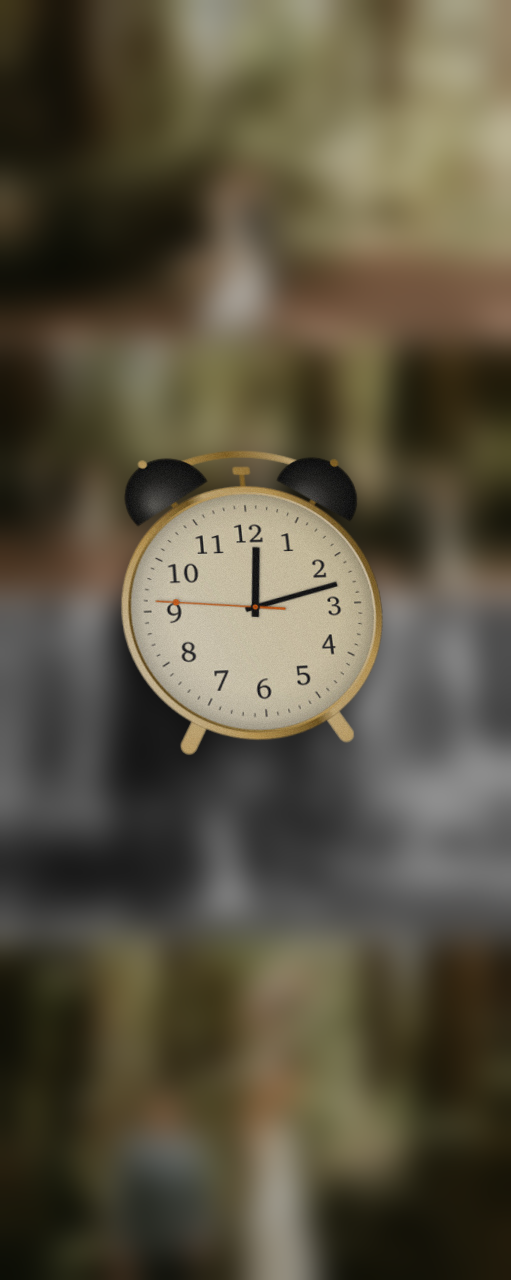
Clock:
{"hour": 12, "minute": 12, "second": 46}
